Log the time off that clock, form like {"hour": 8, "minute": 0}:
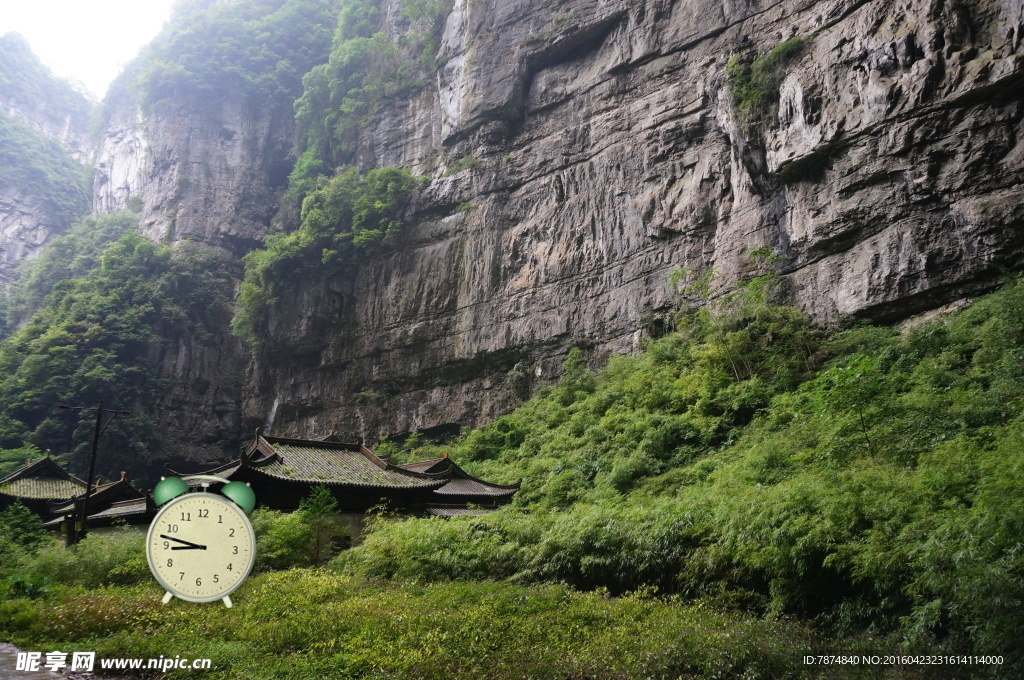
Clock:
{"hour": 8, "minute": 47}
